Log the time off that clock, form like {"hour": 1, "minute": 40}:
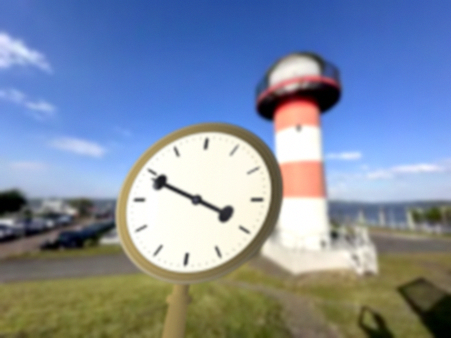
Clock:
{"hour": 3, "minute": 49}
